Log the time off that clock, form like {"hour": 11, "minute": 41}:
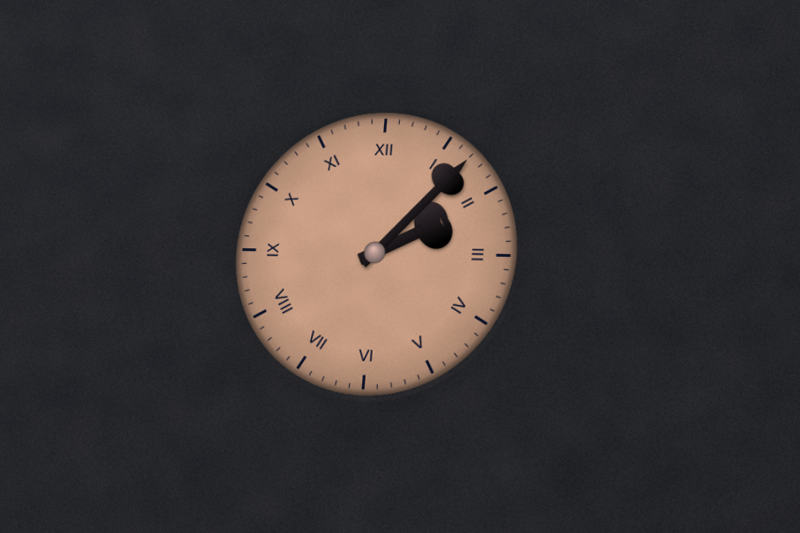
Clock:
{"hour": 2, "minute": 7}
